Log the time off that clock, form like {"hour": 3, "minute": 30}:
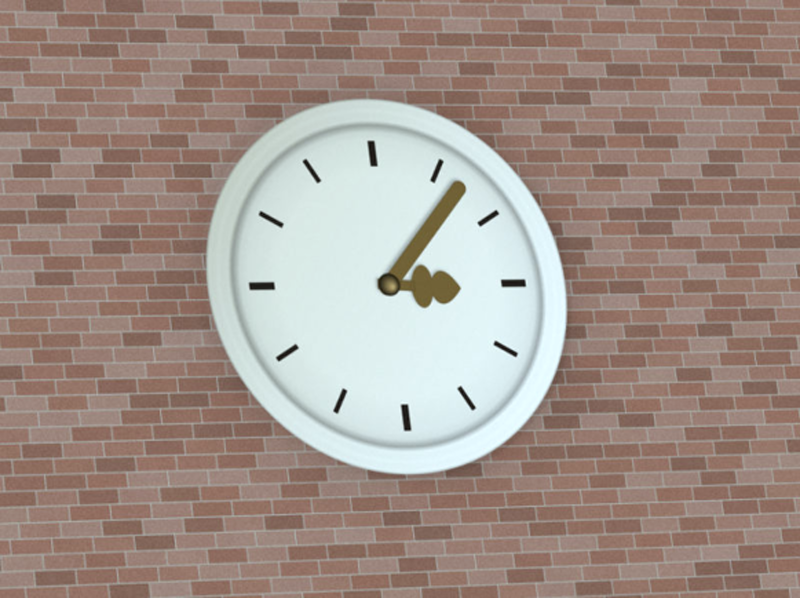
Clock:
{"hour": 3, "minute": 7}
